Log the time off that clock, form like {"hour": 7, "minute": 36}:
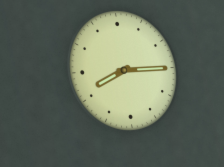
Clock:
{"hour": 8, "minute": 15}
